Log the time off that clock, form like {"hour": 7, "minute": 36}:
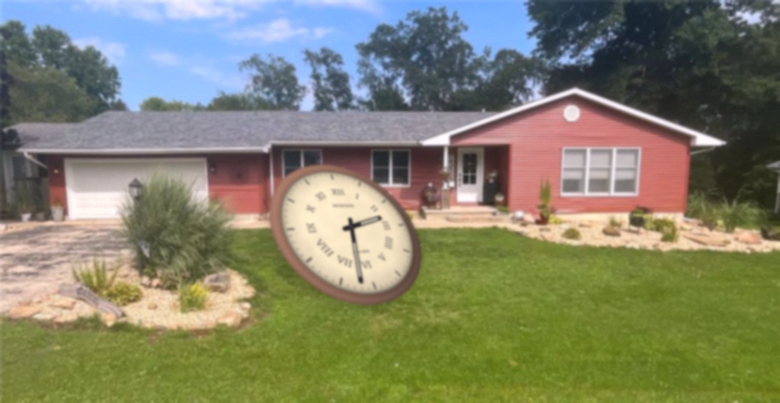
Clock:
{"hour": 2, "minute": 32}
